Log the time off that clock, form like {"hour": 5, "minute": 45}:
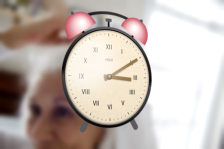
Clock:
{"hour": 3, "minute": 10}
